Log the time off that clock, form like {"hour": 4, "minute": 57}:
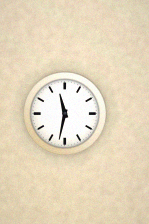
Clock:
{"hour": 11, "minute": 32}
